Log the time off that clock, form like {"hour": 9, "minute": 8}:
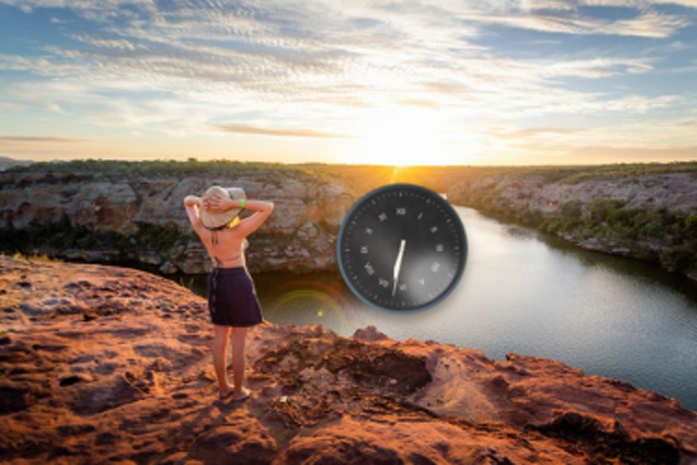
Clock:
{"hour": 6, "minute": 32}
